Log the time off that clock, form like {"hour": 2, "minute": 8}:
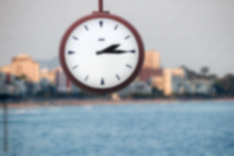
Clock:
{"hour": 2, "minute": 15}
